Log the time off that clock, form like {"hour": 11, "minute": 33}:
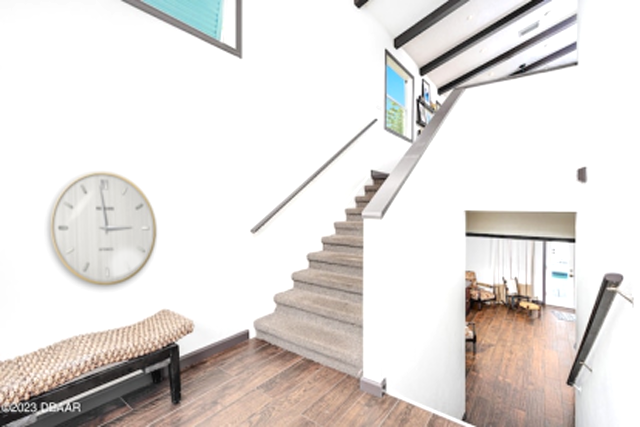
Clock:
{"hour": 2, "minute": 59}
